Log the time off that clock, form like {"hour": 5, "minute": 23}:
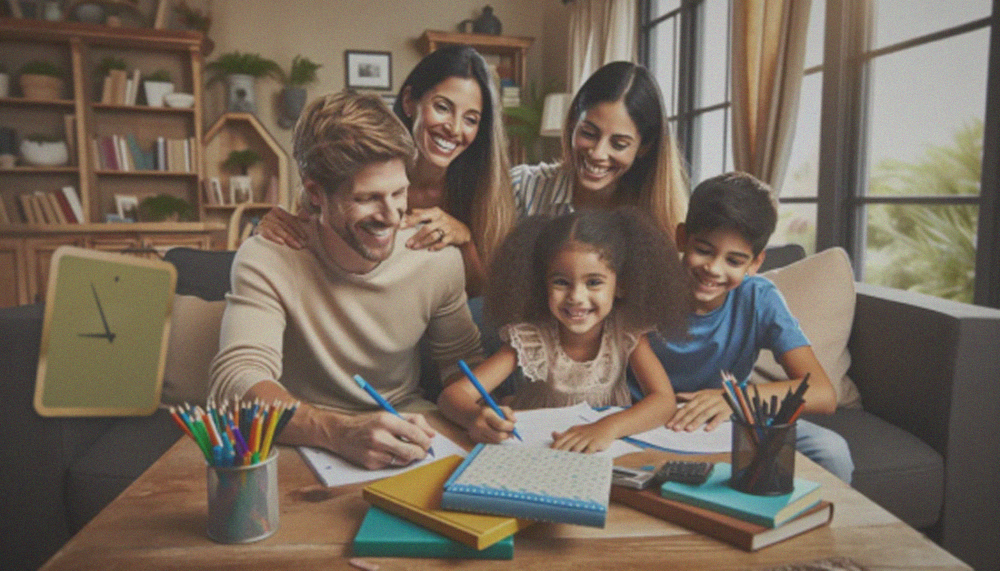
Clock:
{"hour": 8, "minute": 55}
